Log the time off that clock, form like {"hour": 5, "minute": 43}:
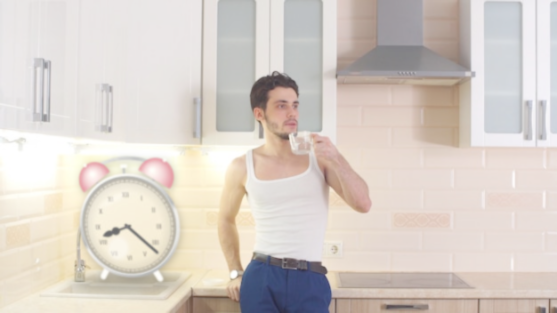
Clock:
{"hour": 8, "minute": 22}
